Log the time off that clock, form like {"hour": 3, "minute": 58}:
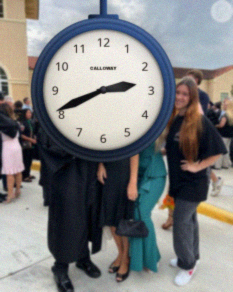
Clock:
{"hour": 2, "minute": 41}
